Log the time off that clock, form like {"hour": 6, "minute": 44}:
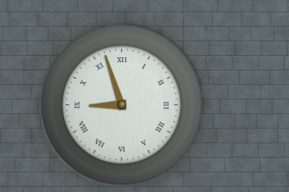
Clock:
{"hour": 8, "minute": 57}
